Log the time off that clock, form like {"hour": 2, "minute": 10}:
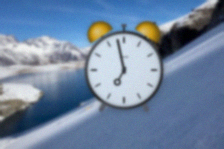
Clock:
{"hour": 6, "minute": 58}
